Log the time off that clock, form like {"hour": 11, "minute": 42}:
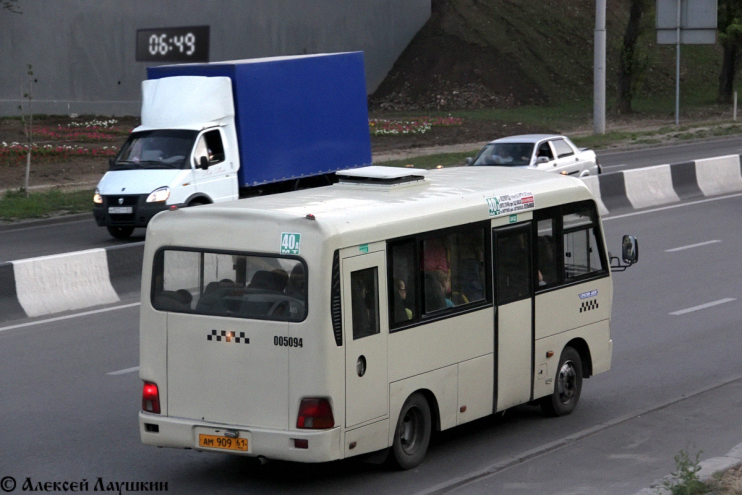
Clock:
{"hour": 6, "minute": 49}
